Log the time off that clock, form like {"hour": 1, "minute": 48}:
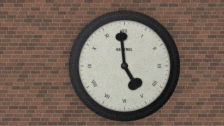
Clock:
{"hour": 4, "minute": 59}
